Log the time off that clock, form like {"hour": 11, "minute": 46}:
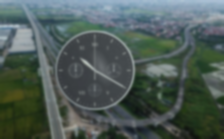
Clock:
{"hour": 10, "minute": 20}
